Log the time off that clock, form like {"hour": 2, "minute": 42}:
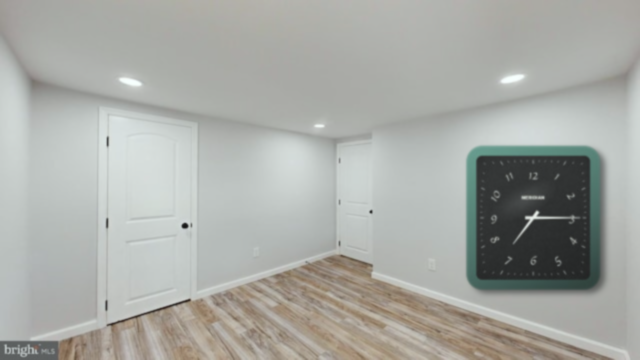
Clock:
{"hour": 7, "minute": 15}
